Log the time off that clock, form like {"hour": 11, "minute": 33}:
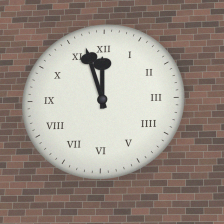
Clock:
{"hour": 11, "minute": 57}
